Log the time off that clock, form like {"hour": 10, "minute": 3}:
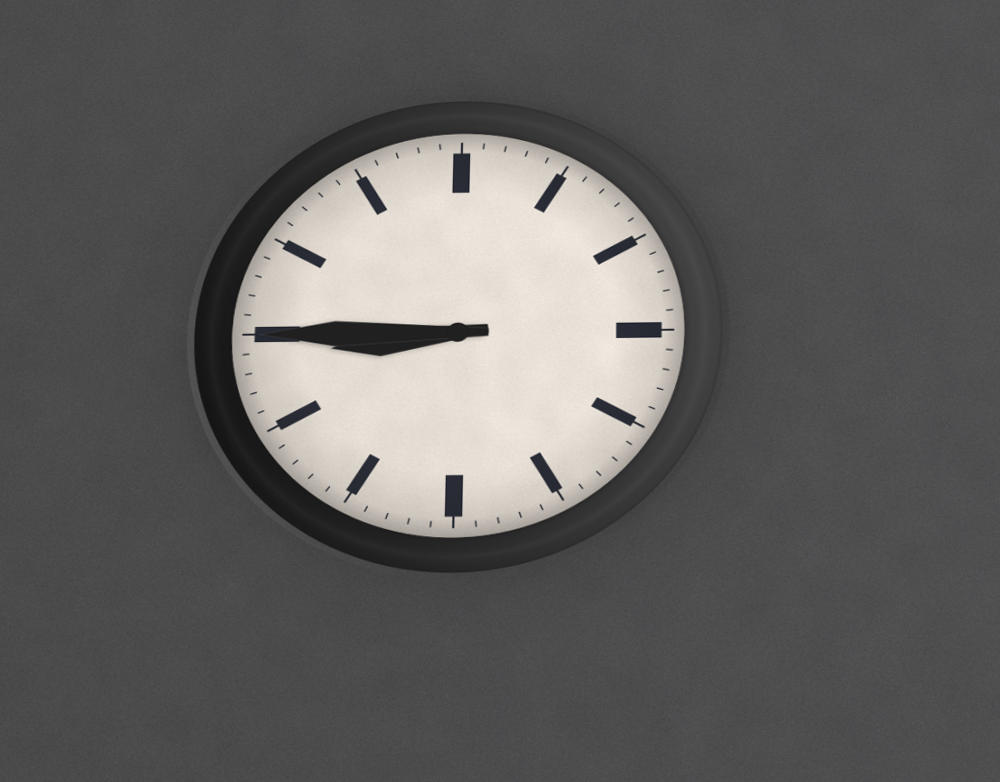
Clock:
{"hour": 8, "minute": 45}
